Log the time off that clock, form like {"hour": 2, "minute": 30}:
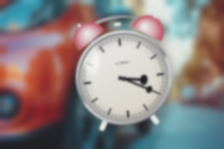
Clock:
{"hour": 3, "minute": 20}
